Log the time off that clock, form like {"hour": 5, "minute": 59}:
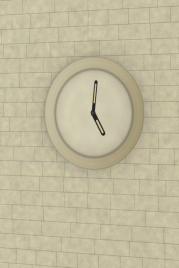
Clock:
{"hour": 5, "minute": 1}
